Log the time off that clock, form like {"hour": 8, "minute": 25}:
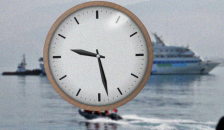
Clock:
{"hour": 9, "minute": 28}
